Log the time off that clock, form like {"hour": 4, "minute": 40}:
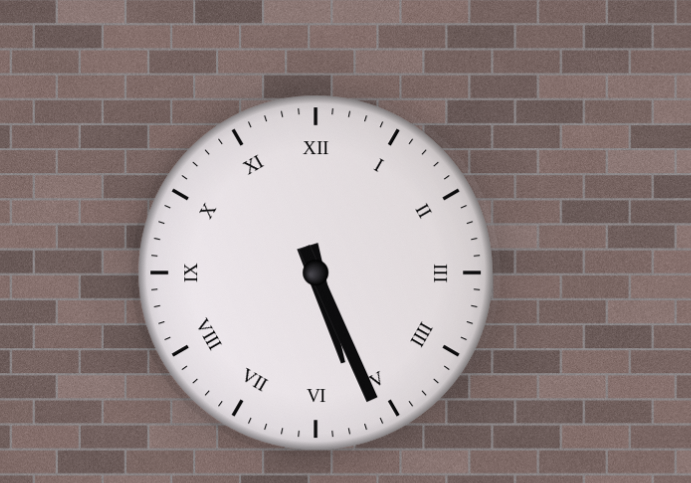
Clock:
{"hour": 5, "minute": 26}
